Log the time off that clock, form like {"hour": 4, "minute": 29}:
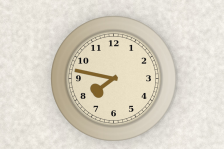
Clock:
{"hour": 7, "minute": 47}
